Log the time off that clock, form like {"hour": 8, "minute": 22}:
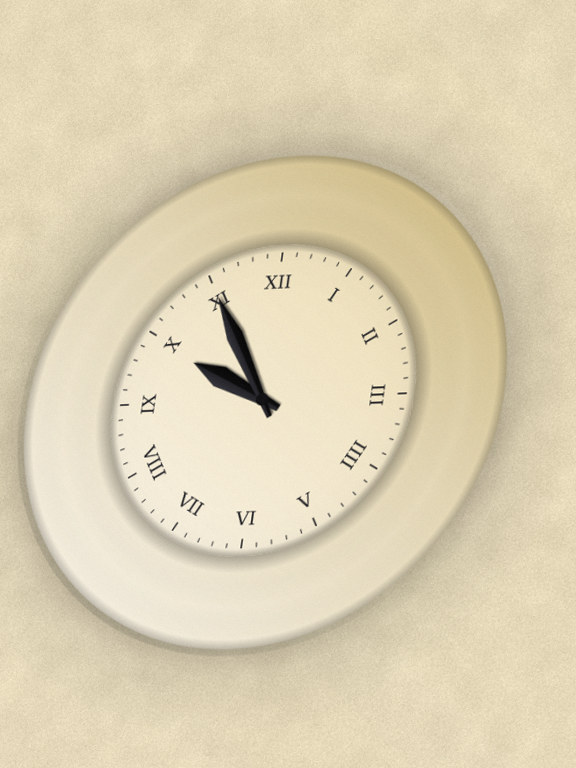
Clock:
{"hour": 9, "minute": 55}
